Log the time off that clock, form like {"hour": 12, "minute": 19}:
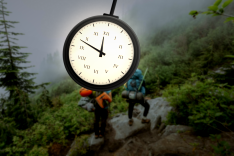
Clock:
{"hour": 11, "minute": 48}
